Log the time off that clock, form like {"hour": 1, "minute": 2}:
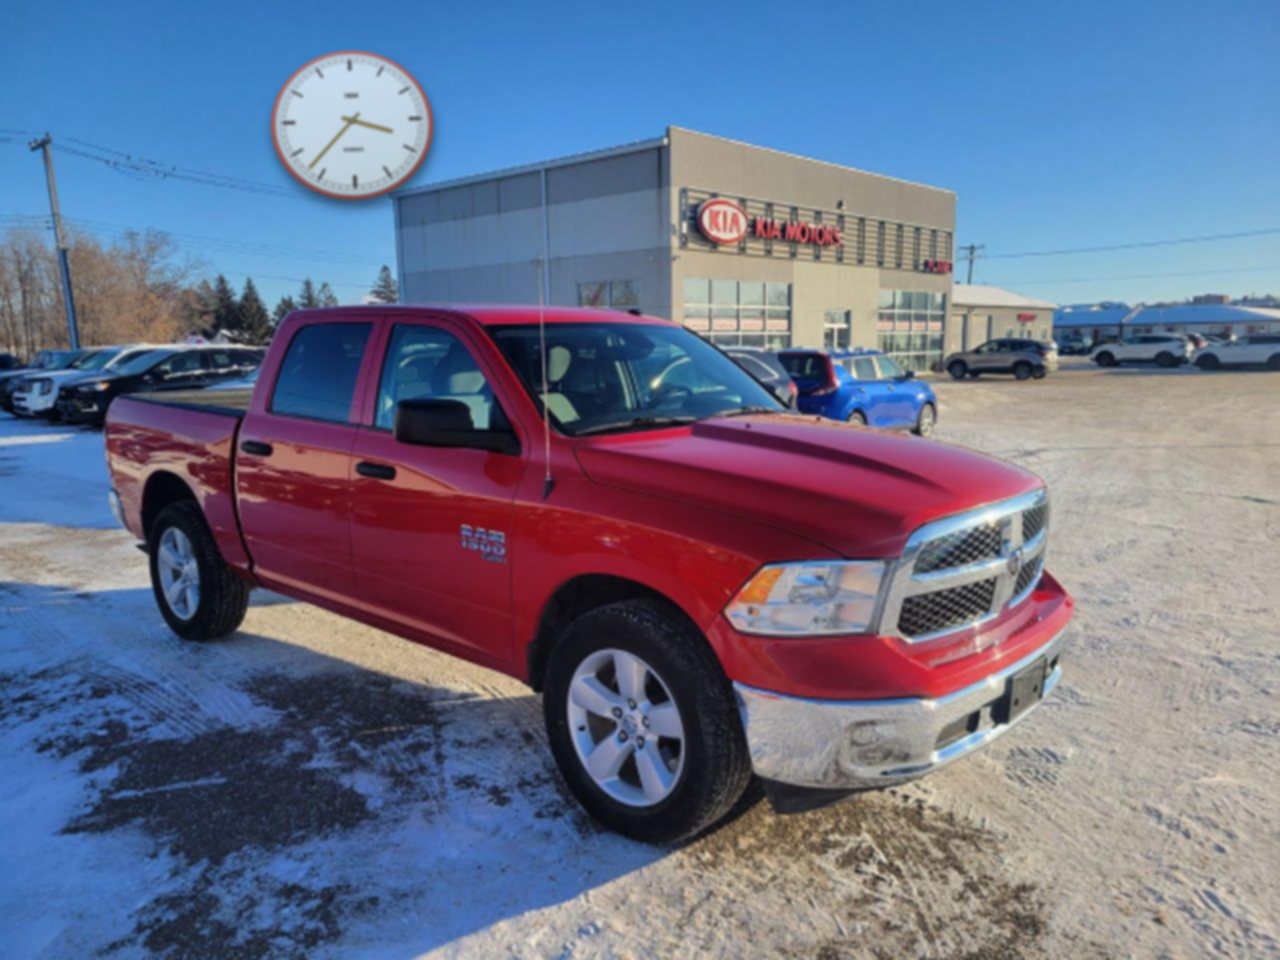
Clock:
{"hour": 3, "minute": 37}
